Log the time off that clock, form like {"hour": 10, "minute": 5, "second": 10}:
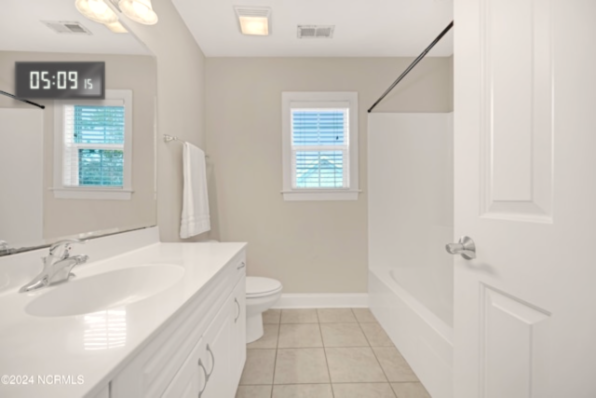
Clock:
{"hour": 5, "minute": 9, "second": 15}
